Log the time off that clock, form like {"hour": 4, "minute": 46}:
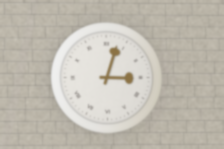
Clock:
{"hour": 3, "minute": 3}
